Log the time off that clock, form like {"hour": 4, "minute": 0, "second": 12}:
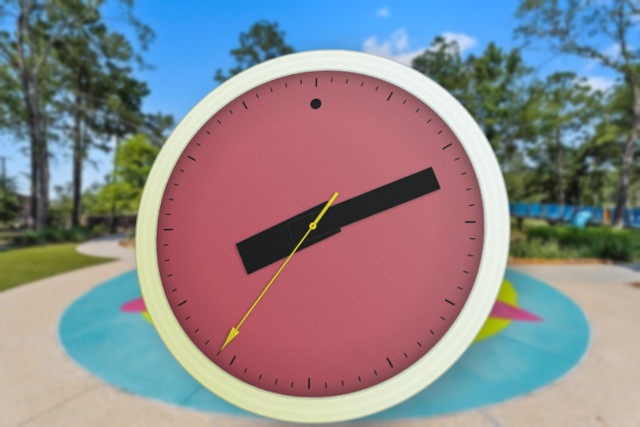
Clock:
{"hour": 8, "minute": 11, "second": 36}
